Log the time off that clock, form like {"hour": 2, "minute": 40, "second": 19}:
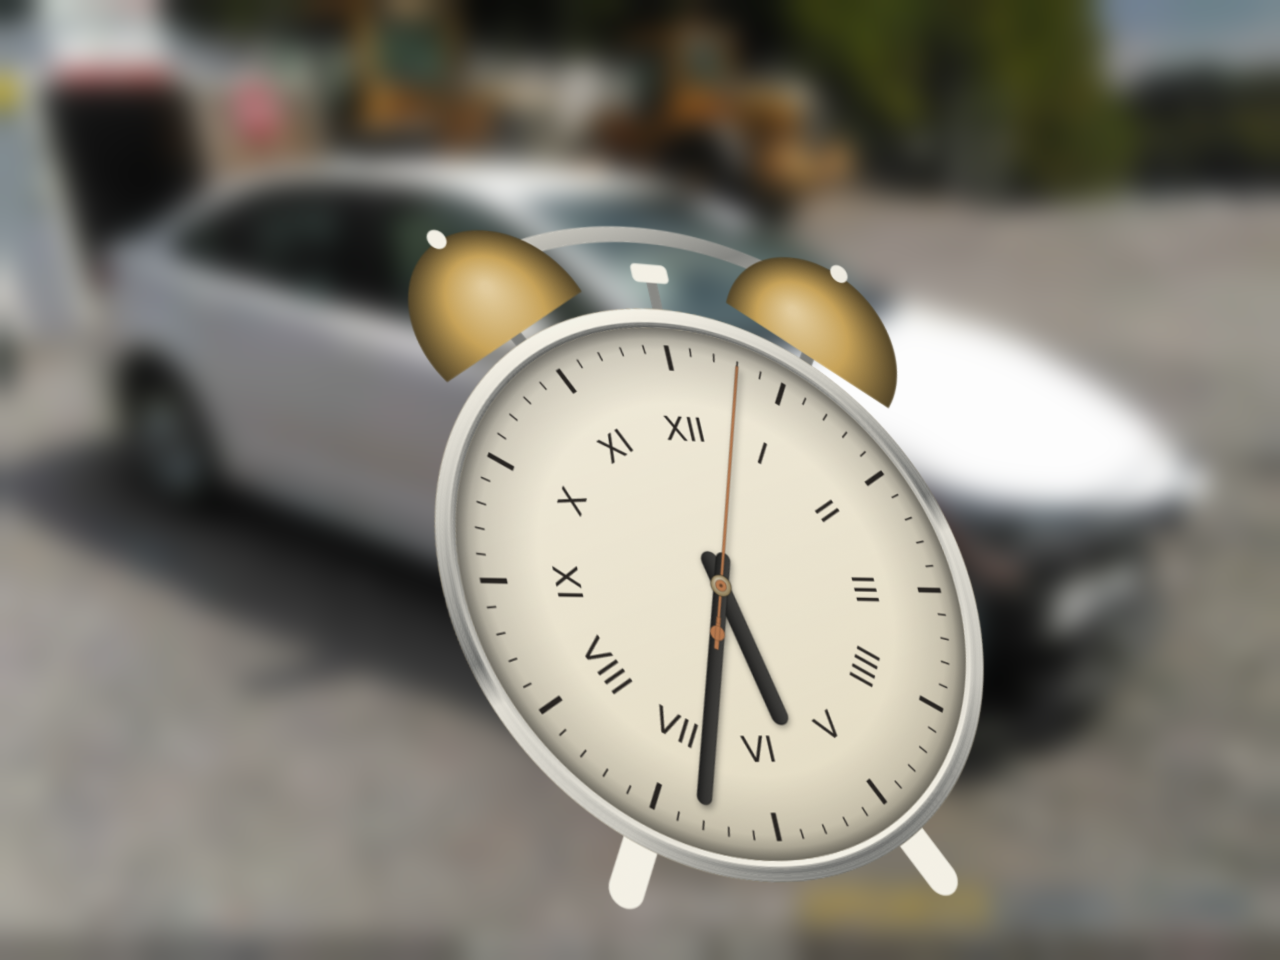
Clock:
{"hour": 5, "minute": 33, "second": 3}
